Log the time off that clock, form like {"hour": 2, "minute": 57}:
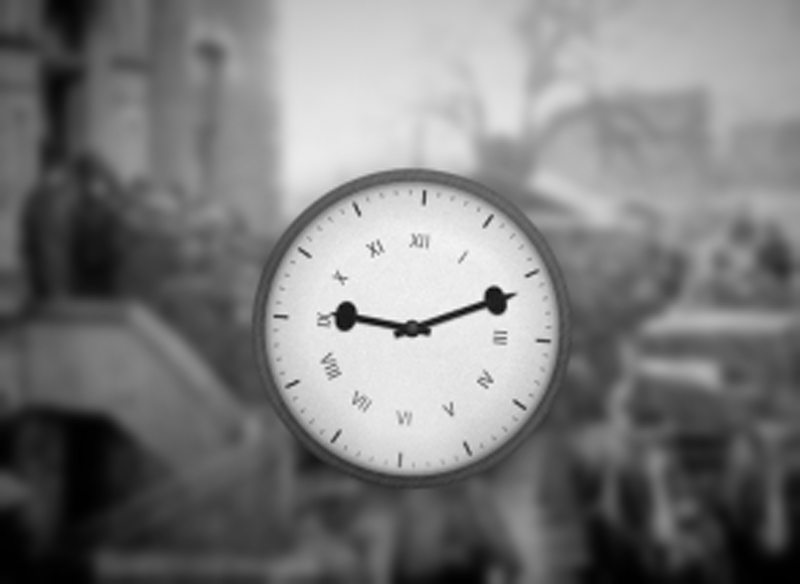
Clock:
{"hour": 9, "minute": 11}
